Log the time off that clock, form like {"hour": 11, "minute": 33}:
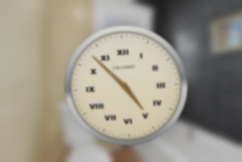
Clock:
{"hour": 4, "minute": 53}
